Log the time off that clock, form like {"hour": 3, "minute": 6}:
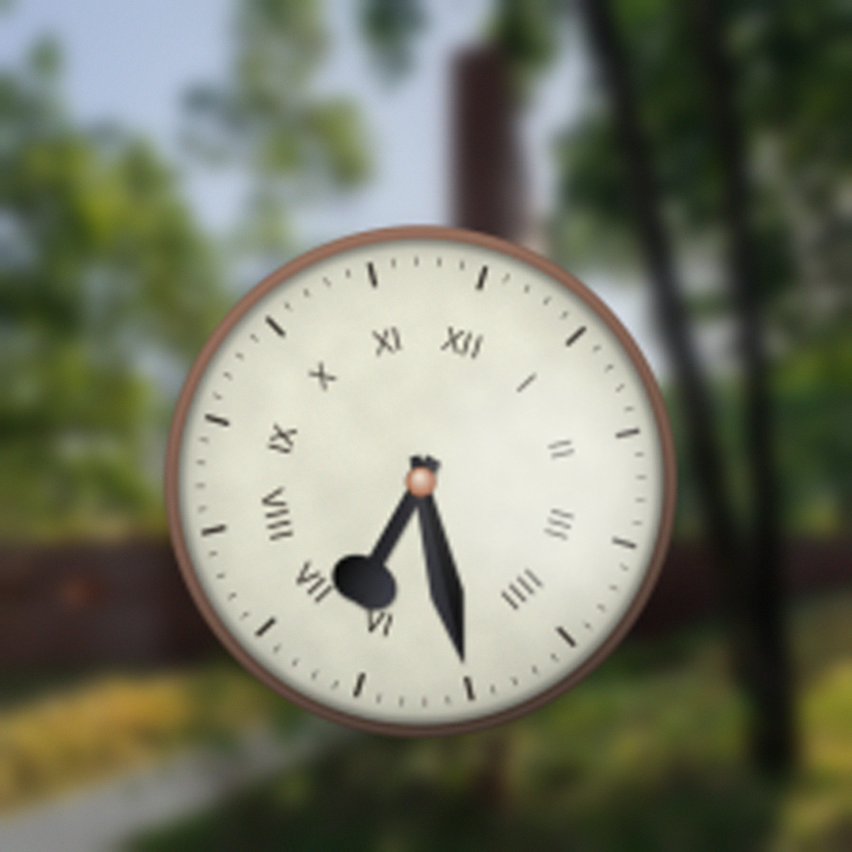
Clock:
{"hour": 6, "minute": 25}
